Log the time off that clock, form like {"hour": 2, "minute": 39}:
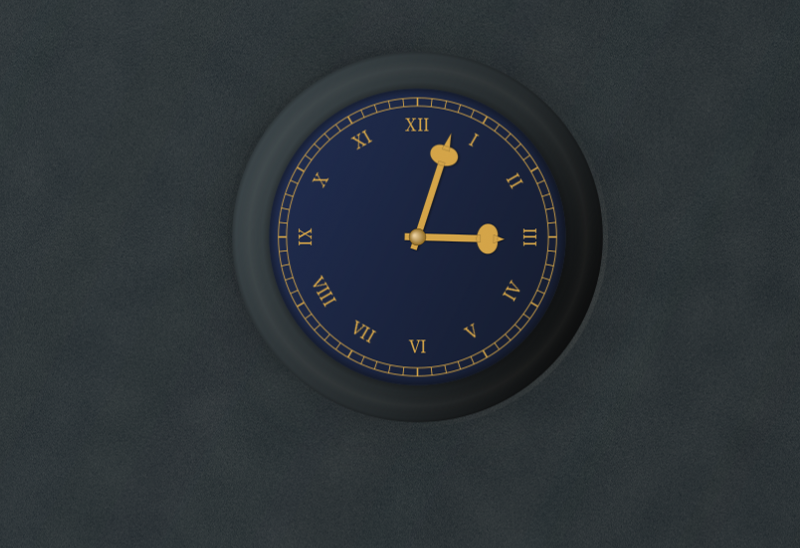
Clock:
{"hour": 3, "minute": 3}
